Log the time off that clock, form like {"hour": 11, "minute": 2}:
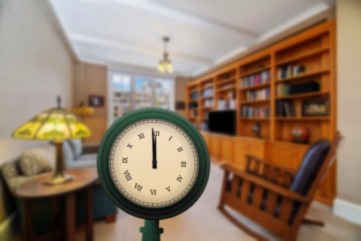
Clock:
{"hour": 11, "minute": 59}
